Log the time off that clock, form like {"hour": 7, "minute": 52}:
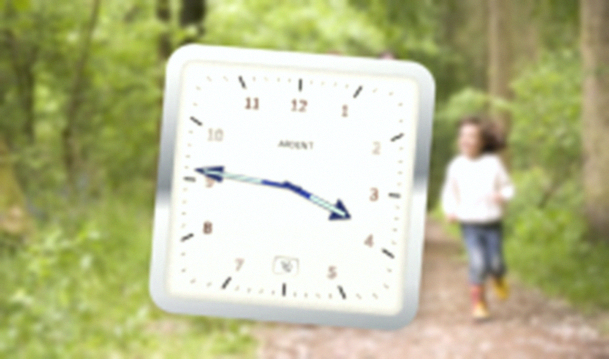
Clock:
{"hour": 3, "minute": 46}
